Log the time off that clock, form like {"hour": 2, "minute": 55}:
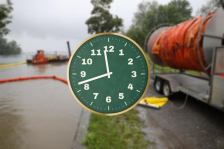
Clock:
{"hour": 11, "minute": 42}
